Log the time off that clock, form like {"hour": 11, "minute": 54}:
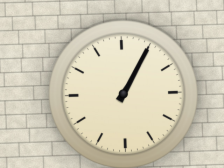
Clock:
{"hour": 1, "minute": 5}
